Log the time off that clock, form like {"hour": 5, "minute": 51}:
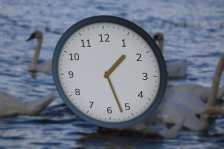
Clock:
{"hour": 1, "minute": 27}
